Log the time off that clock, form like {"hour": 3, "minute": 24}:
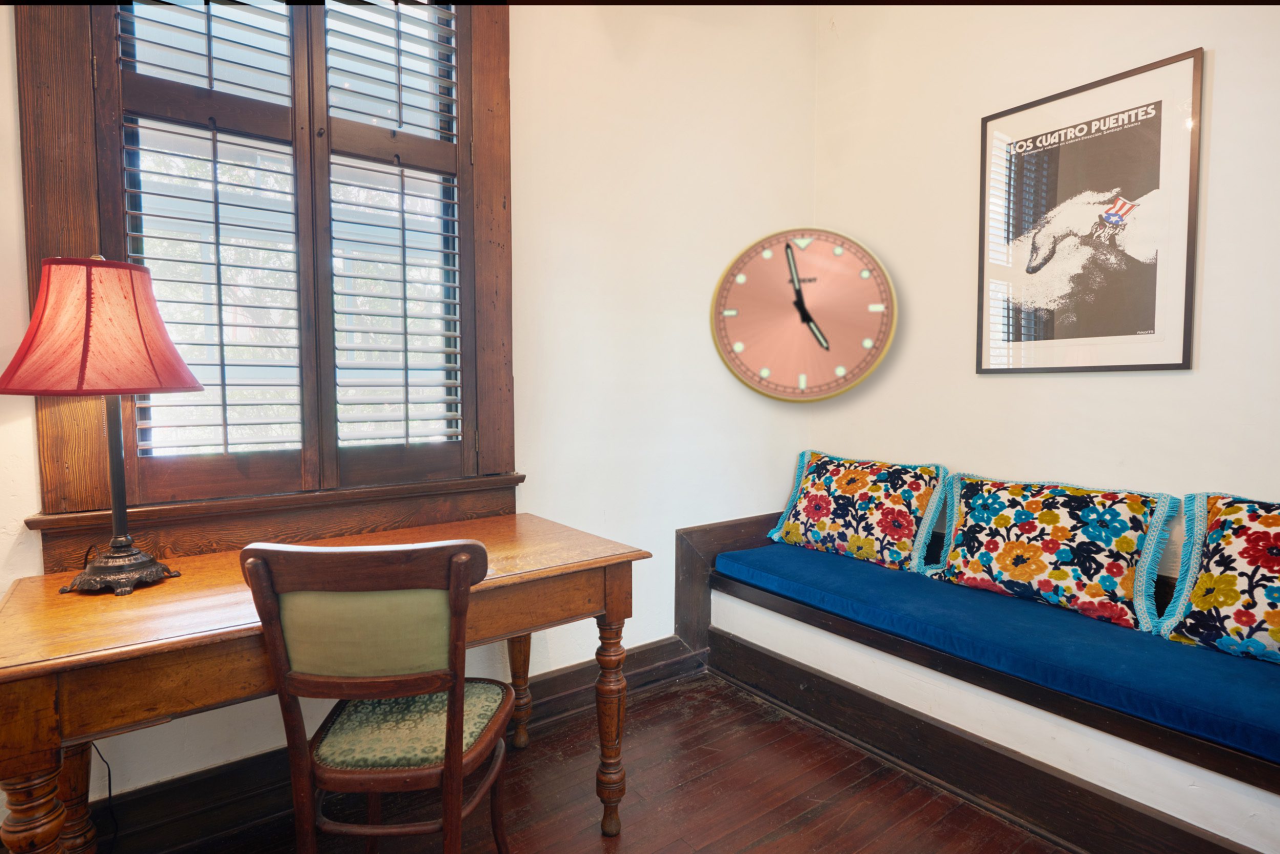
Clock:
{"hour": 4, "minute": 58}
